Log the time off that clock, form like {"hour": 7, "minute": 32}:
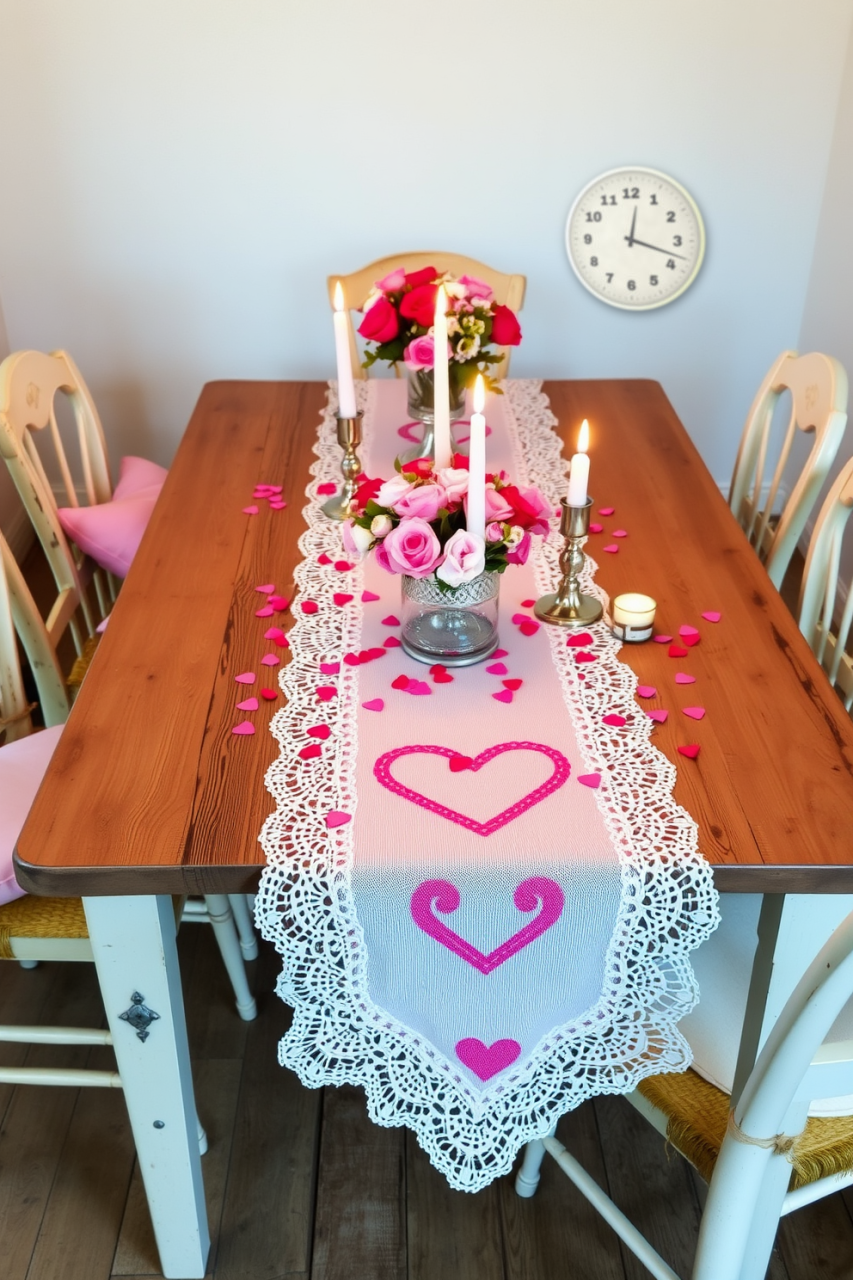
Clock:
{"hour": 12, "minute": 18}
